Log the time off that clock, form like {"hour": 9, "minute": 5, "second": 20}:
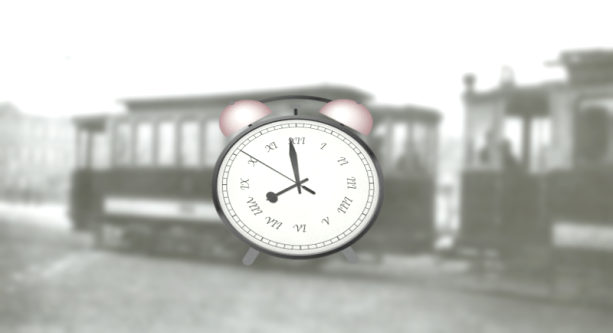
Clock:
{"hour": 7, "minute": 58, "second": 51}
